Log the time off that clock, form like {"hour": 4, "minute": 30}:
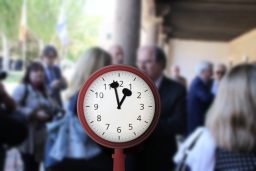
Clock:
{"hour": 12, "minute": 58}
